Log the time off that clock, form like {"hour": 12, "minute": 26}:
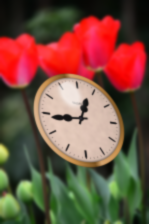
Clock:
{"hour": 12, "minute": 44}
